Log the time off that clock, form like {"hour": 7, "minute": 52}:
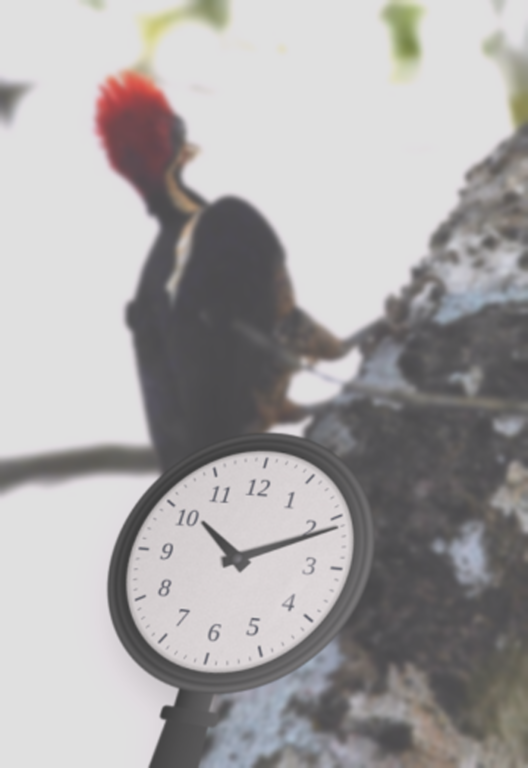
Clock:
{"hour": 10, "minute": 11}
